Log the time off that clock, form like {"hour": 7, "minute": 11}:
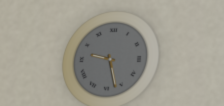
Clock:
{"hour": 9, "minute": 27}
